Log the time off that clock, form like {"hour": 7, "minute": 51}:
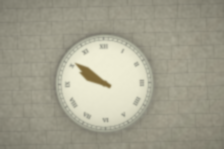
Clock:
{"hour": 9, "minute": 51}
